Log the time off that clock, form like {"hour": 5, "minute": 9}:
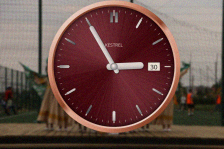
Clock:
{"hour": 2, "minute": 55}
